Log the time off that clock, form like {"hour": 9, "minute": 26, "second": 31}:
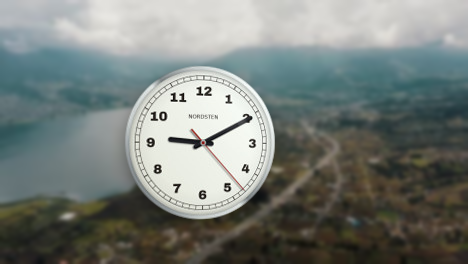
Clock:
{"hour": 9, "minute": 10, "second": 23}
